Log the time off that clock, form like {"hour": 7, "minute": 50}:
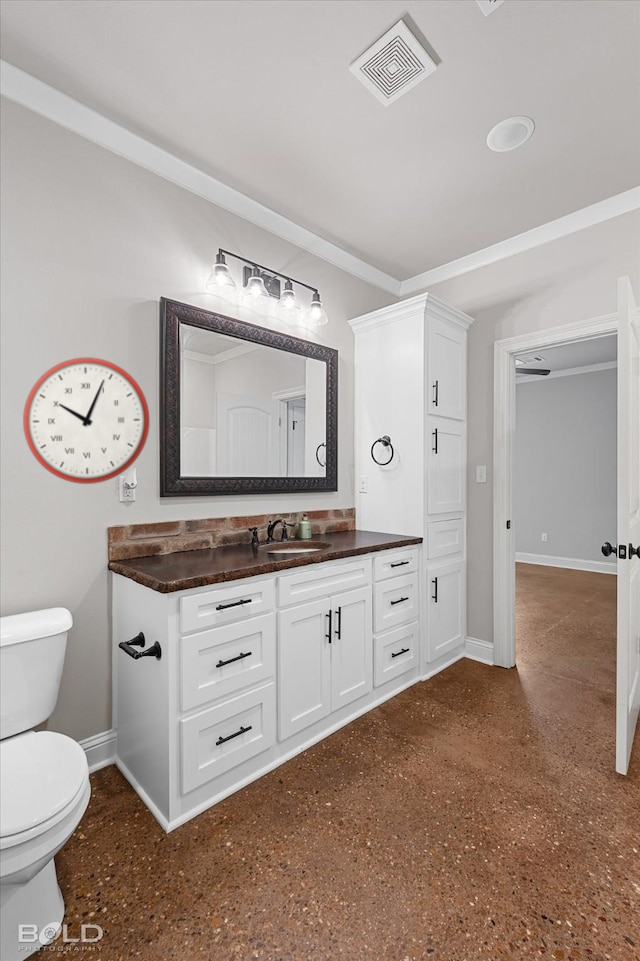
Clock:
{"hour": 10, "minute": 4}
